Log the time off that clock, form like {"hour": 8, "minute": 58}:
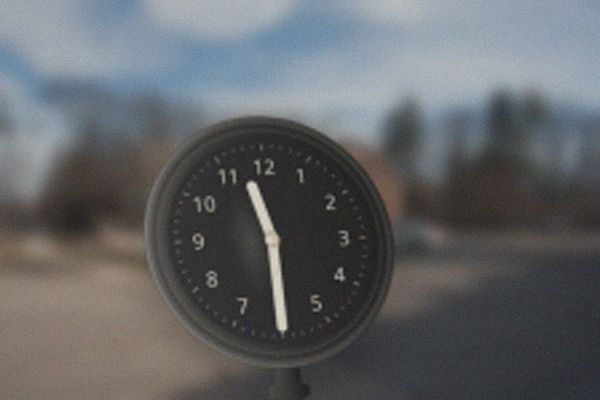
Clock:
{"hour": 11, "minute": 30}
